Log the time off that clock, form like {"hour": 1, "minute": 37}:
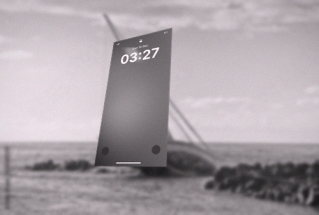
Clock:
{"hour": 3, "minute": 27}
